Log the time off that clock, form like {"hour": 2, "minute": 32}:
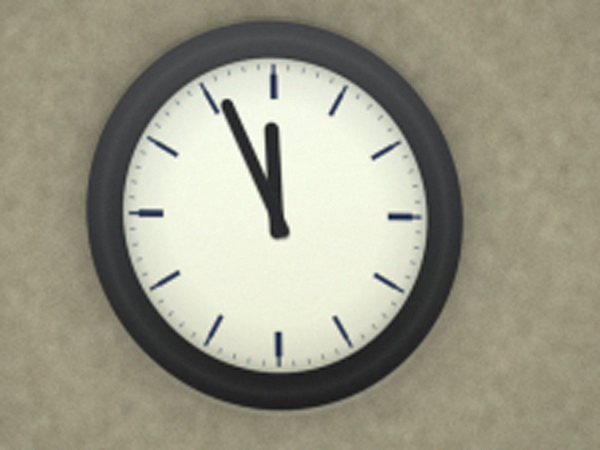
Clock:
{"hour": 11, "minute": 56}
